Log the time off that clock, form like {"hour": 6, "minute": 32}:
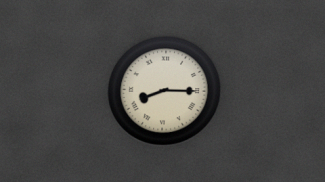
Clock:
{"hour": 8, "minute": 15}
